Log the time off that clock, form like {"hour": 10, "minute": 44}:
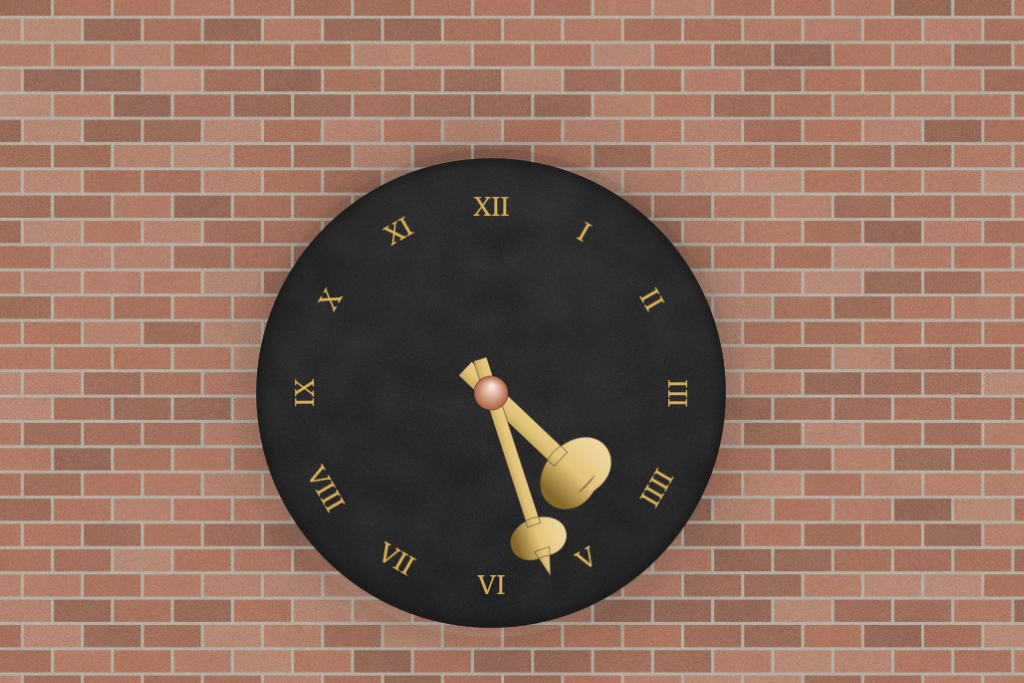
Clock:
{"hour": 4, "minute": 27}
